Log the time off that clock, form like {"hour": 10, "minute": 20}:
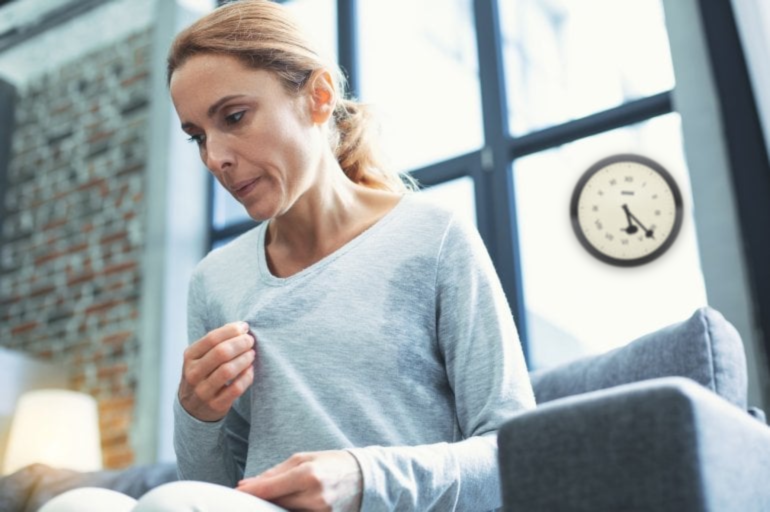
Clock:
{"hour": 5, "minute": 22}
